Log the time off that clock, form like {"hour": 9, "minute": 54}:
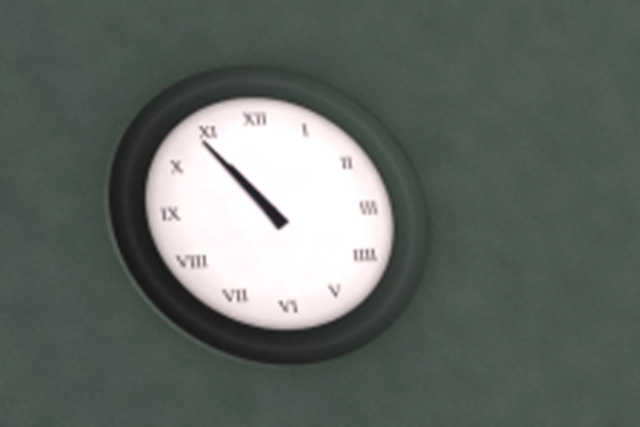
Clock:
{"hour": 10, "minute": 54}
